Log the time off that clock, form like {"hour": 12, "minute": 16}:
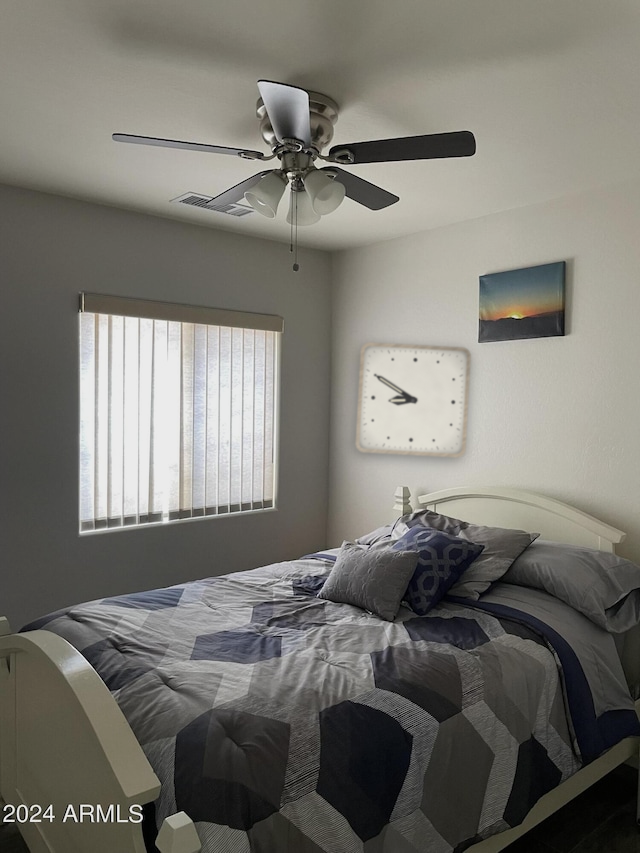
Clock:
{"hour": 8, "minute": 50}
